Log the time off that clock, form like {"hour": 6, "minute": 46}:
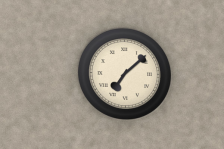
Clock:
{"hour": 7, "minute": 8}
